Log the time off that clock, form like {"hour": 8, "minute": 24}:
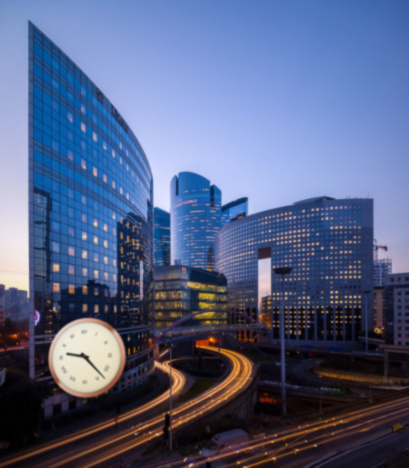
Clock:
{"hour": 9, "minute": 23}
